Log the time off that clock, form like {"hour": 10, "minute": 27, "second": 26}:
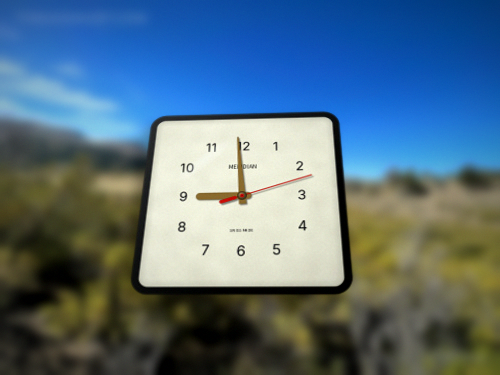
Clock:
{"hour": 8, "minute": 59, "second": 12}
